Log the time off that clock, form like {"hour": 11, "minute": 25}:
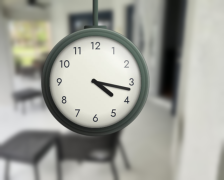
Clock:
{"hour": 4, "minute": 17}
